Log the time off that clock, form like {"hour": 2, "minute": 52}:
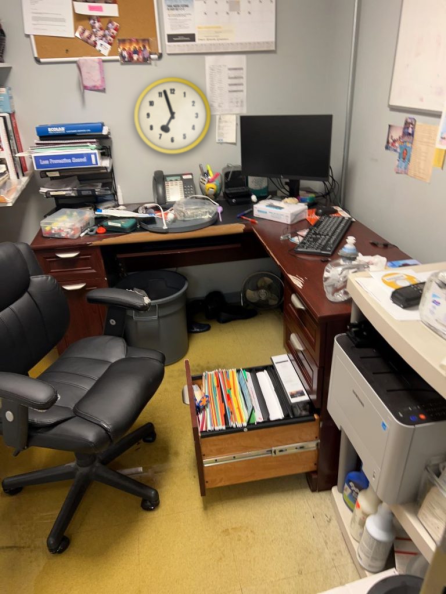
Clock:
{"hour": 6, "minute": 57}
